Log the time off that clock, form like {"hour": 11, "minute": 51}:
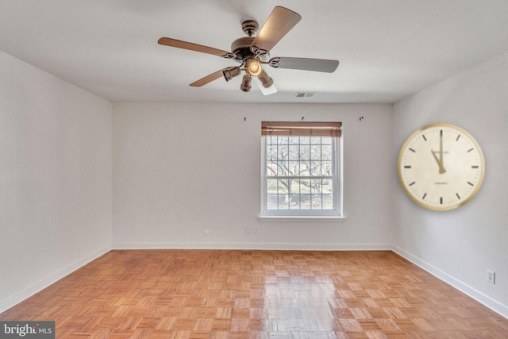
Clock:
{"hour": 11, "minute": 0}
